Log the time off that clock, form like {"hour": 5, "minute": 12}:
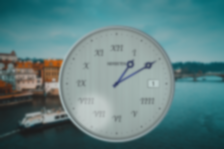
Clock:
{"hour": 1, "minute": 10}
